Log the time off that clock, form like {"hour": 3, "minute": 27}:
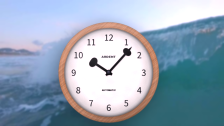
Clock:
{"hour": 10, "minute": 7}
